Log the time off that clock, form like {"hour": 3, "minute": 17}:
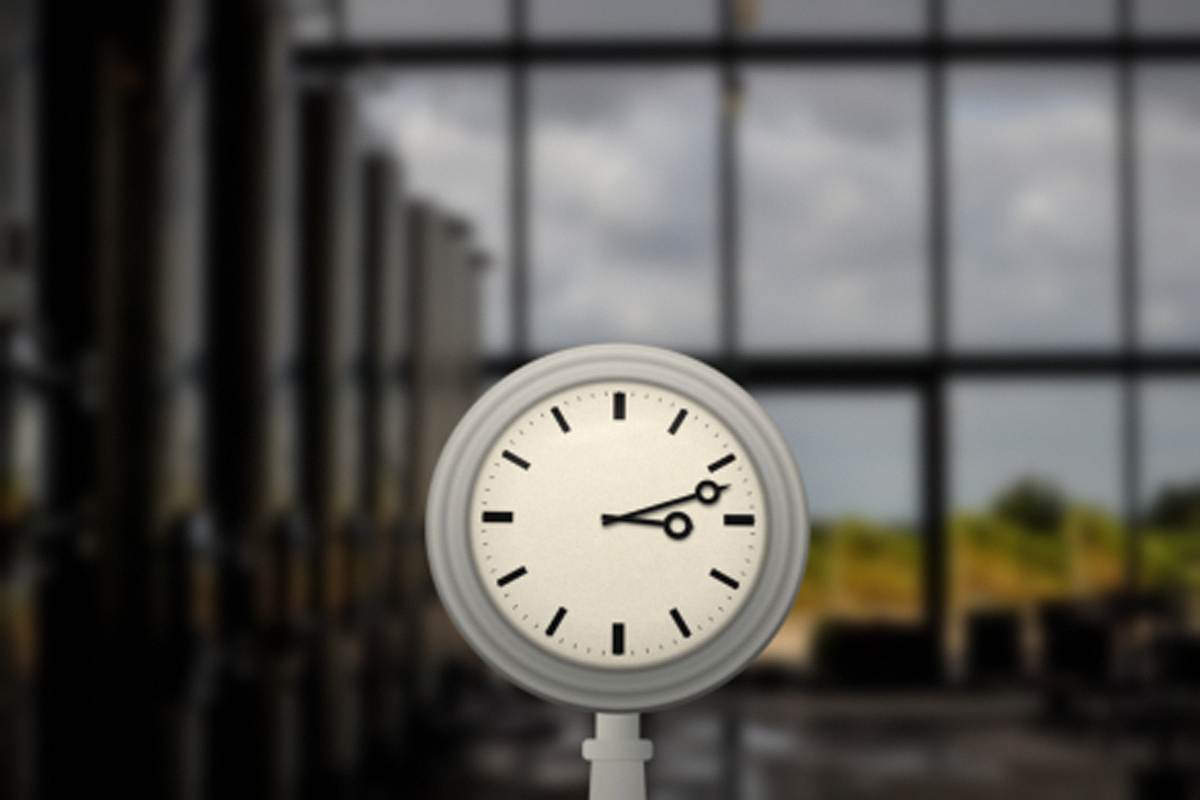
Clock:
{"hour": 3, "minute": 12}
